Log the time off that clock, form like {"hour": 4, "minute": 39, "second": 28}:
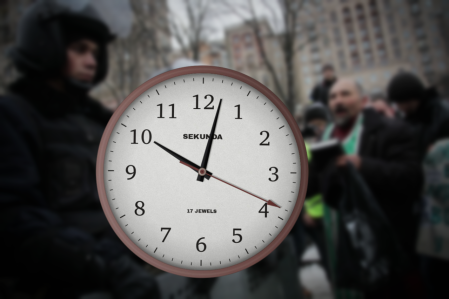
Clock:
{"hour": 10, "minute": 2, "second": 19}
